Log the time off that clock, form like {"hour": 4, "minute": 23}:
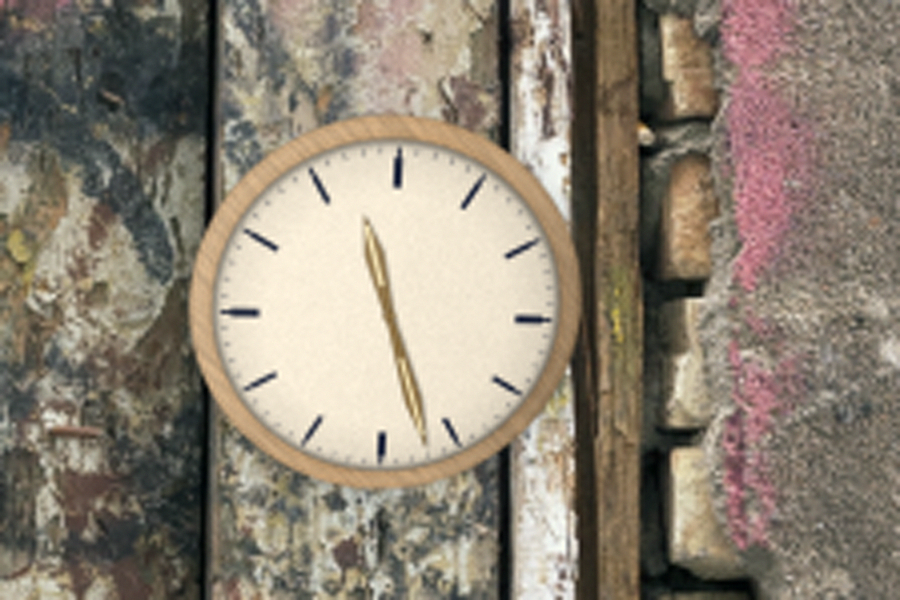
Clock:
{"hour": 11, "minute": 27}
